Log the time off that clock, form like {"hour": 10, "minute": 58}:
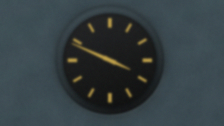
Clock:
{"hour": 3, "minute": 49}
